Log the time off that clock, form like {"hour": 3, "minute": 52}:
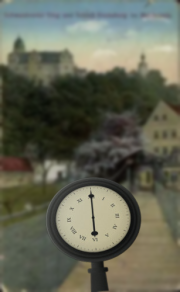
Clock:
{"hour": 6, "minute": 0}
